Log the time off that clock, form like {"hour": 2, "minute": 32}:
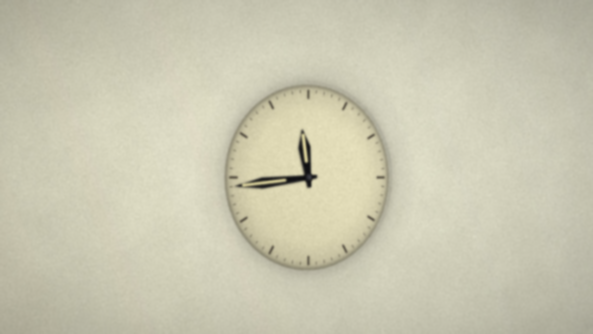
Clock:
{"hour": 11, "minute": 44}
